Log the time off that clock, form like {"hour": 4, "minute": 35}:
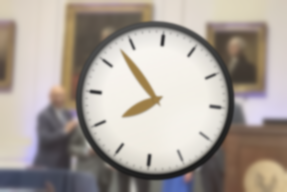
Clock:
{"hour": 7, "minute": 53}
